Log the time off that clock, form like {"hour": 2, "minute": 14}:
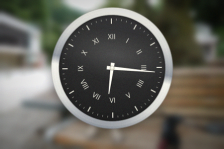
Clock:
{"hour": 6, "minute": 16}
